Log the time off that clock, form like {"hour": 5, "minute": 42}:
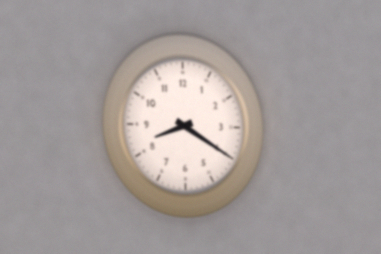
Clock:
{"hour": 8, "minute": 20}
